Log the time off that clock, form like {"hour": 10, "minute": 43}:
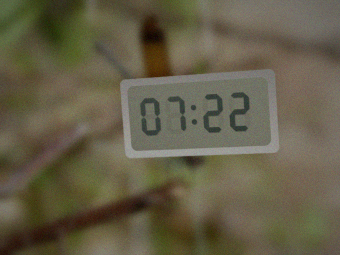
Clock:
{"hour": 7, "minute": 22}
